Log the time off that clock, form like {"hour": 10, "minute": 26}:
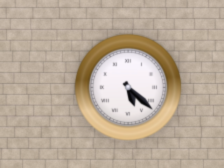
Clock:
{"hour": 5, "minute": 22}
